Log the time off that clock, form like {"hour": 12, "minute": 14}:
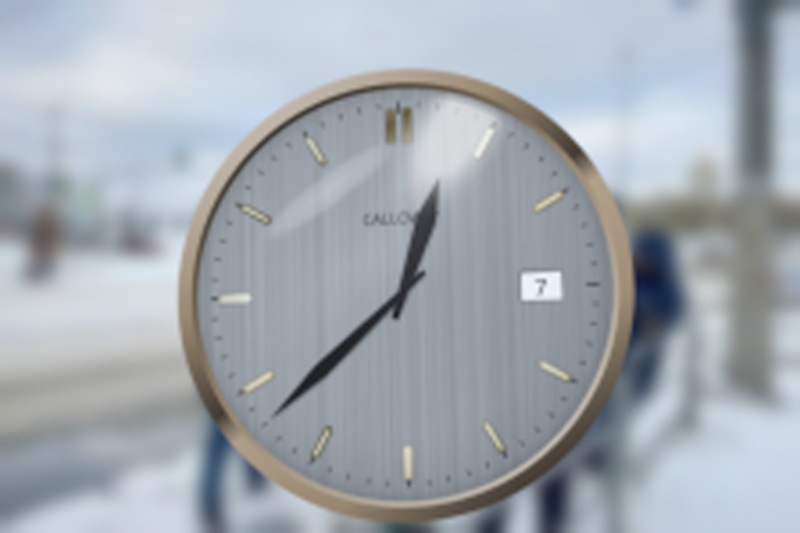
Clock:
{"hour": 12, "minute": 38}
